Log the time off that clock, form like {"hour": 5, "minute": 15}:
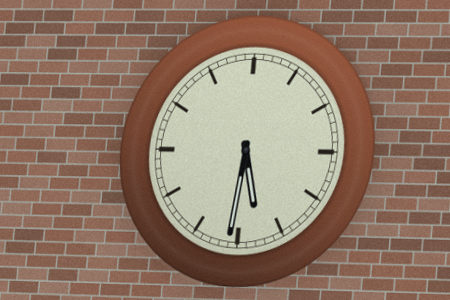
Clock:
{"hour": 5, "minute": 31}
